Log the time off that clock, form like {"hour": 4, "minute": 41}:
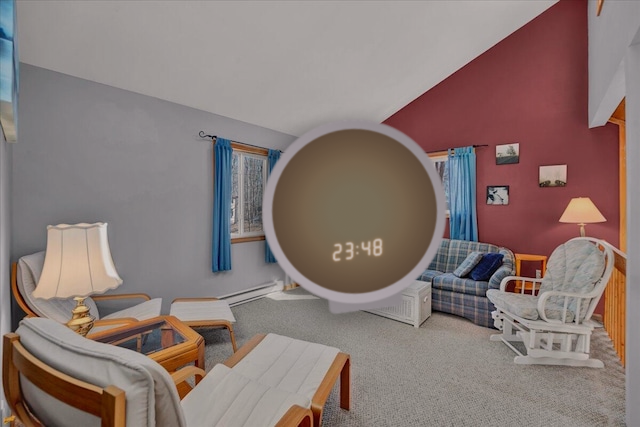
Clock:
{"hour": 23, "minute": 48}
